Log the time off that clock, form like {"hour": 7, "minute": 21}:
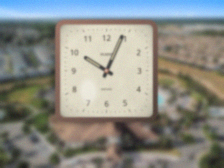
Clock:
{"hour": 10, "minute": 4}
